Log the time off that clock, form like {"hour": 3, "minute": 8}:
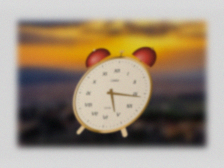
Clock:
{"hour": 5, "minute": 16}
